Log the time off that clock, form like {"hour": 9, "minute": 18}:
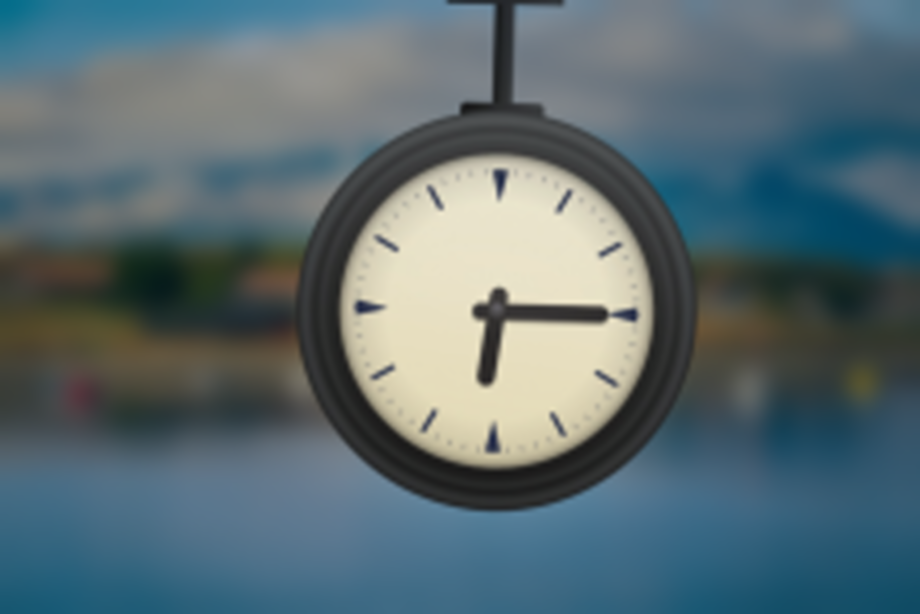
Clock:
{"hour": 6, "minute": 15}
